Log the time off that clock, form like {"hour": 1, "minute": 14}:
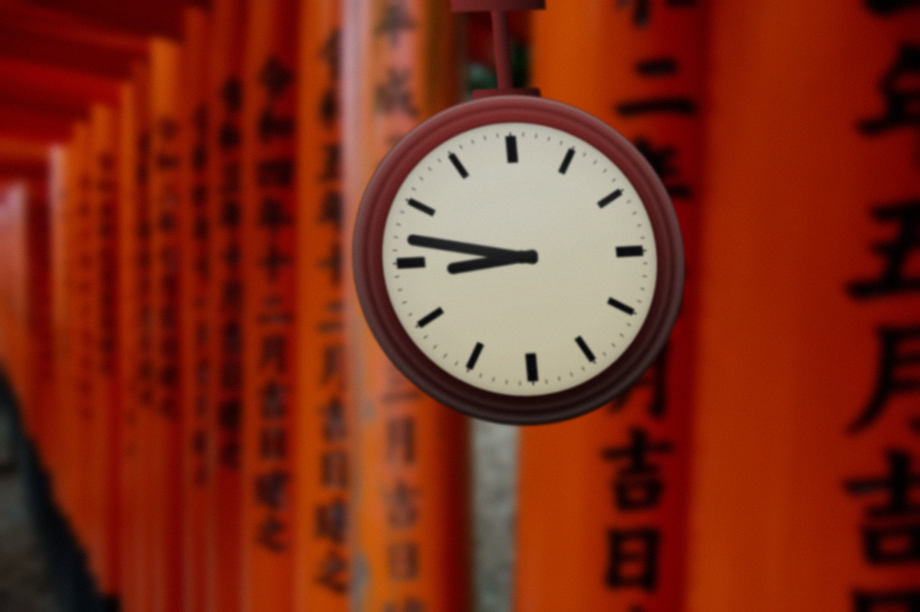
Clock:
{"hour": 8, "minute": 47}
